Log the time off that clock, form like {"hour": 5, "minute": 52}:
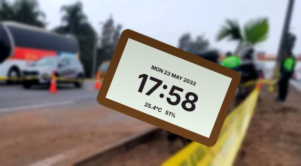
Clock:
{"hour": 17, "minute": 58}
